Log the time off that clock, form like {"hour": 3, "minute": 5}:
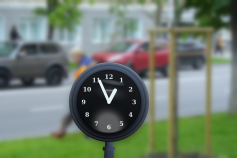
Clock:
{"hour": 12, "minute": 56}
